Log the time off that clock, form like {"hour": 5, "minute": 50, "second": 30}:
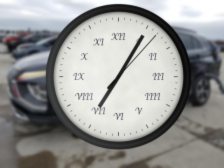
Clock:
{"hour": 7, "minute": 5, "second": 7}
